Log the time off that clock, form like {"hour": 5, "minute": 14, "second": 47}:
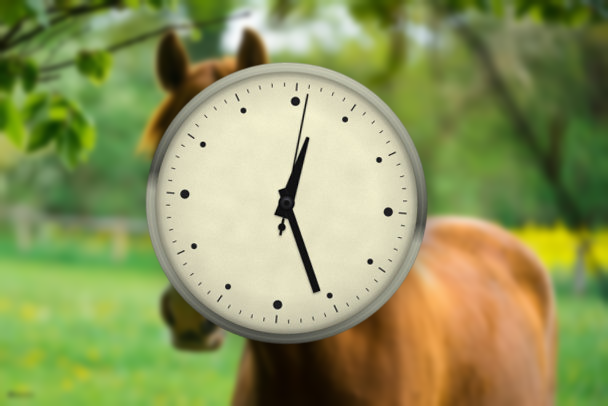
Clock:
{"hour": 12, "minute": 26, "second": 1}
